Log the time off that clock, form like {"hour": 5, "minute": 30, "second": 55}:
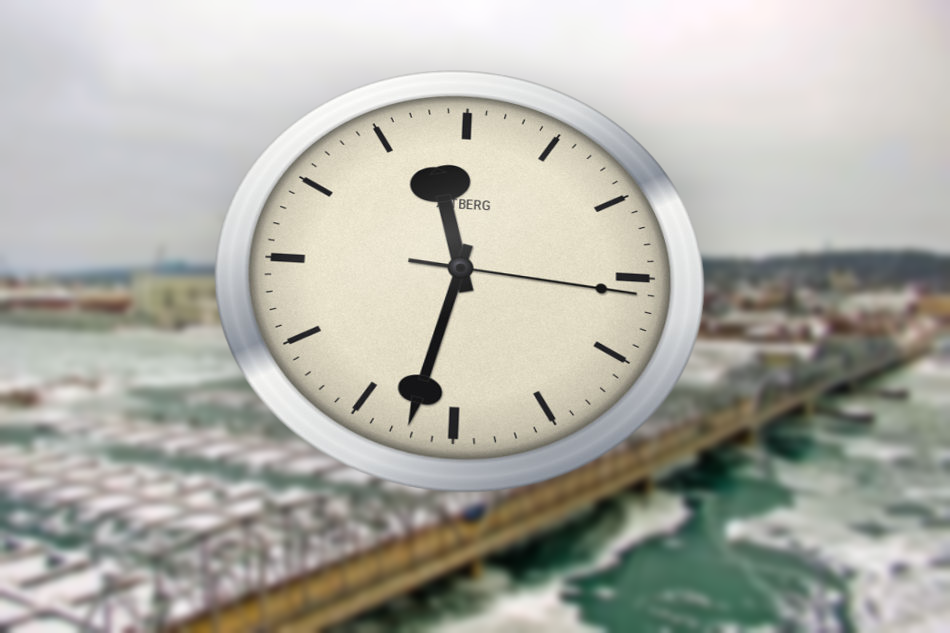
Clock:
{"hour": 11, "minute": 32, "second": 16}
